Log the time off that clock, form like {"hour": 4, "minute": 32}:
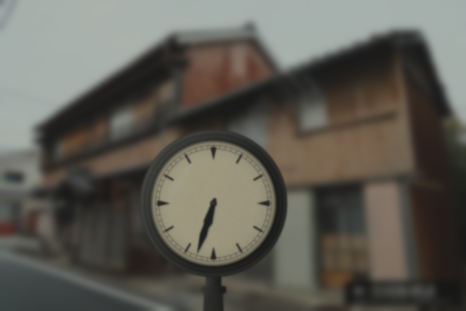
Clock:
{"hour": 6, "minute": 33}
